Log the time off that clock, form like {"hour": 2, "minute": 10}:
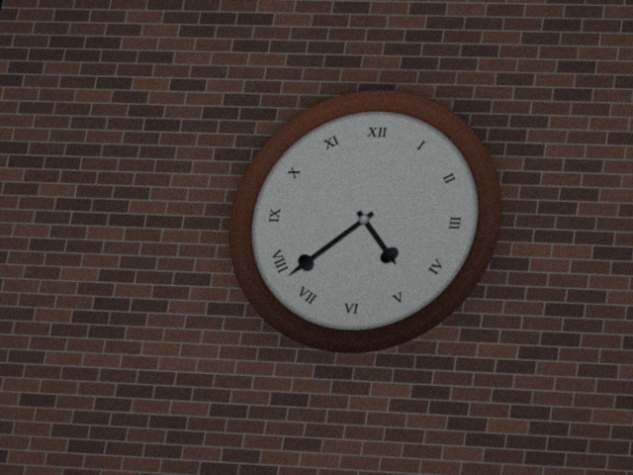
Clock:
{"hour": 4, "minute": 38}
